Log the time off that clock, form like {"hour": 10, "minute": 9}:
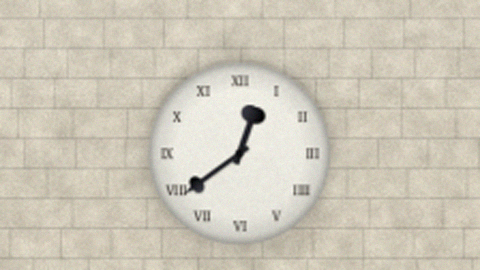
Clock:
{"hour": 12, "minute": 39}
